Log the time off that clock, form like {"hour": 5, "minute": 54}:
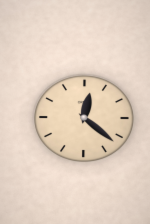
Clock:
{"hour": 12, "minute": 22}
